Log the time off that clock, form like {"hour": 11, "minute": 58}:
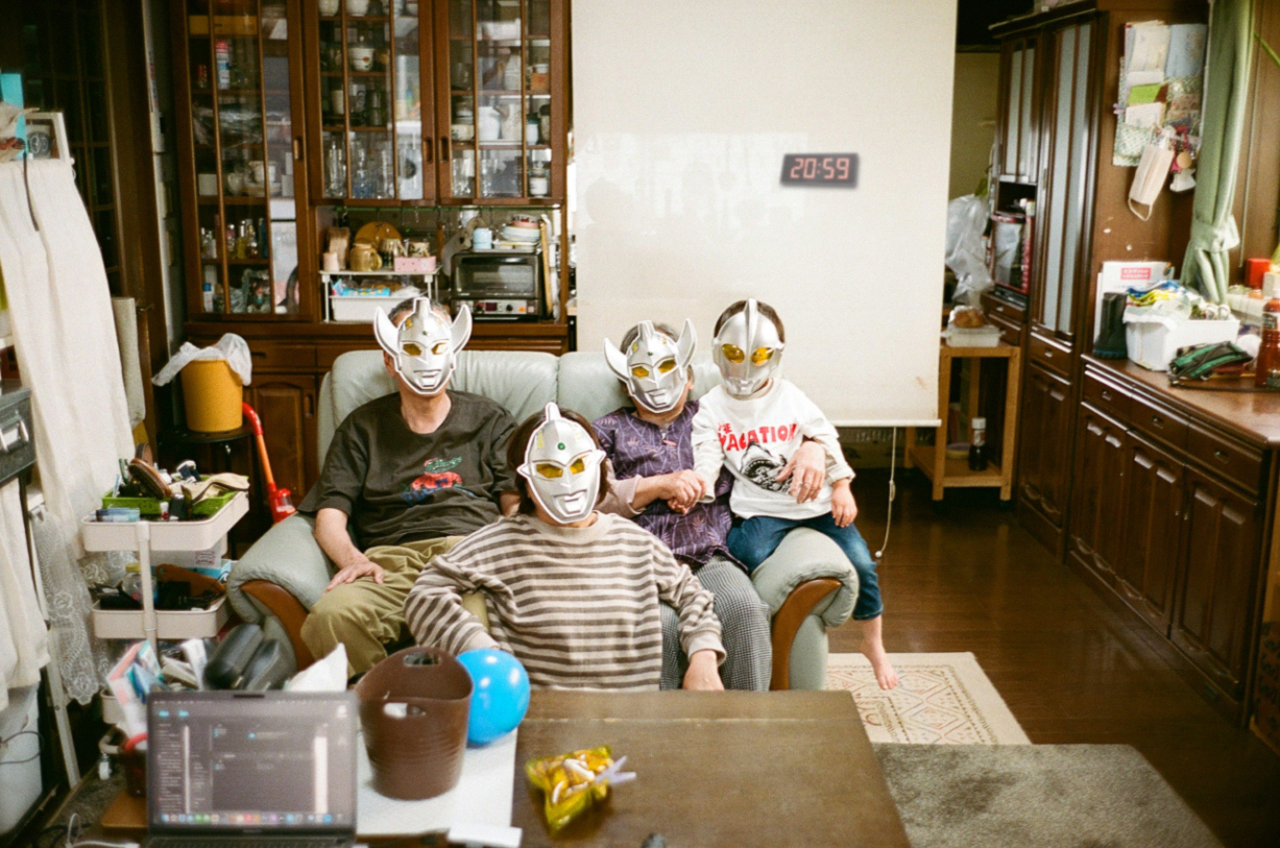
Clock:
{"hour": 20, "minute": 59}
